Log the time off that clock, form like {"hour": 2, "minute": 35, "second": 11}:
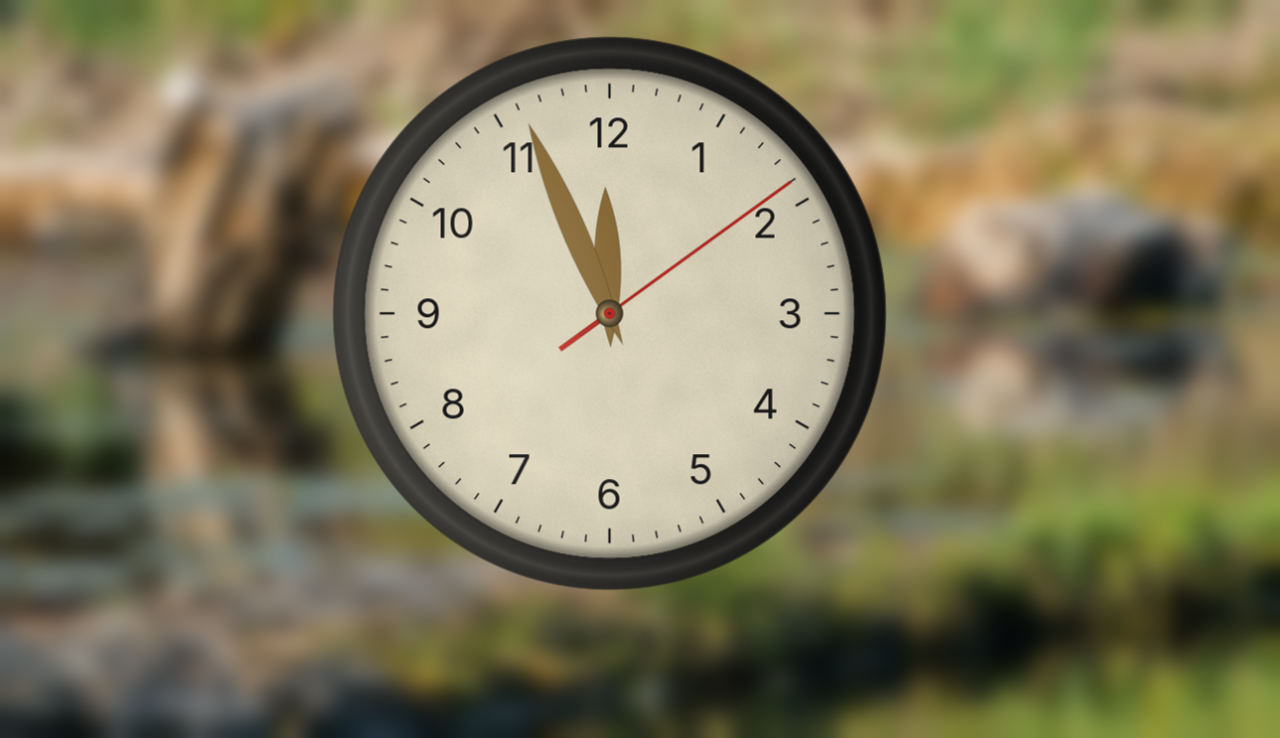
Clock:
{"hour": 11, "minute": 56, "second": 9}
